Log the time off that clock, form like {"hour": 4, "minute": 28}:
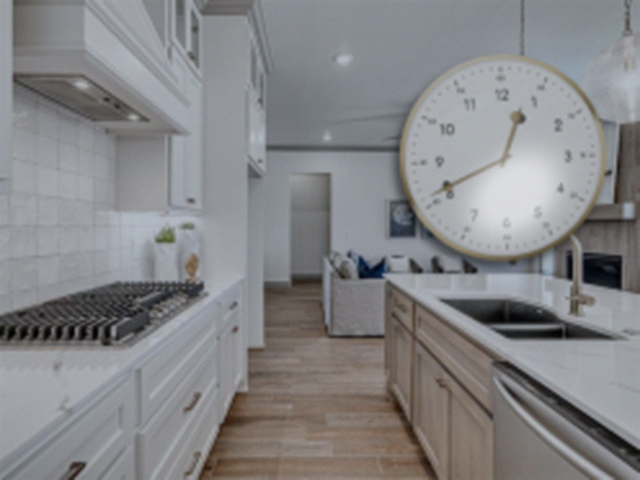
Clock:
{"hour": 12, "minute": 41}
